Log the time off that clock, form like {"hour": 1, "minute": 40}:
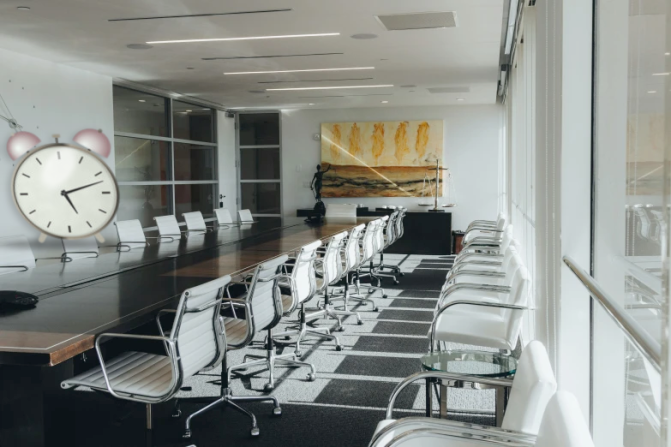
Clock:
{"hour": 5, "minute": 12}
